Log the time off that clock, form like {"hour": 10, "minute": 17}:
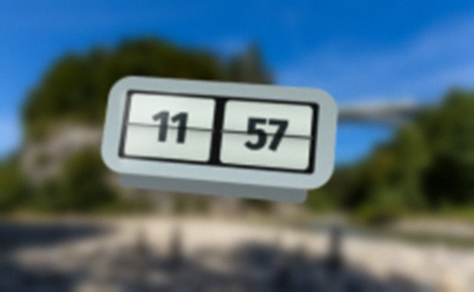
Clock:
{"hour": 11, "minute": 57}
